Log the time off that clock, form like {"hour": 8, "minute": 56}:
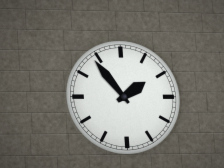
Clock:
{"hour": 1, "minute": 54}
